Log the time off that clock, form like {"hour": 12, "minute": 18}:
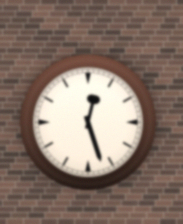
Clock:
{"hour": 12, "minute": 27}
